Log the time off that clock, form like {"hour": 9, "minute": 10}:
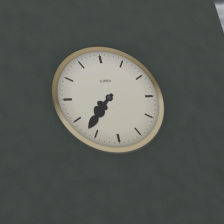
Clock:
{"hour": 7, "minute": 37}
